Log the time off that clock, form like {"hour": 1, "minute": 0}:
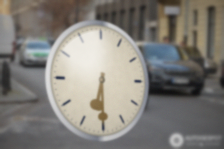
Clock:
{"hour": 6, "minute": 30}
